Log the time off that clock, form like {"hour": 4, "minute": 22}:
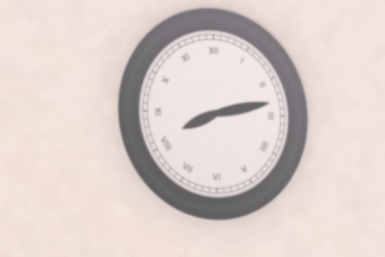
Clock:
{"hour": 8, "minute": 13}
